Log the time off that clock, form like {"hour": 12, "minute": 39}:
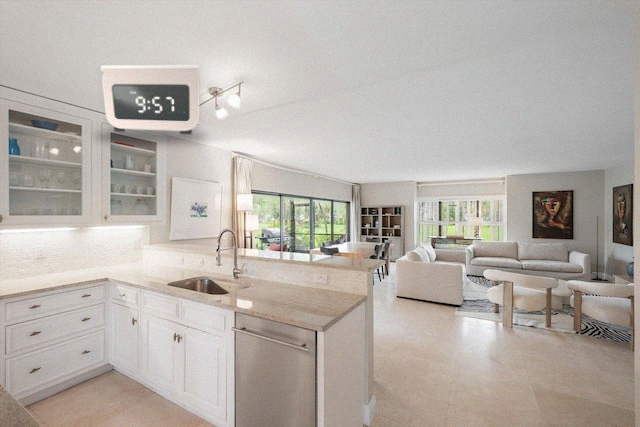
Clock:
{"hour": 9, "minute": 57}
